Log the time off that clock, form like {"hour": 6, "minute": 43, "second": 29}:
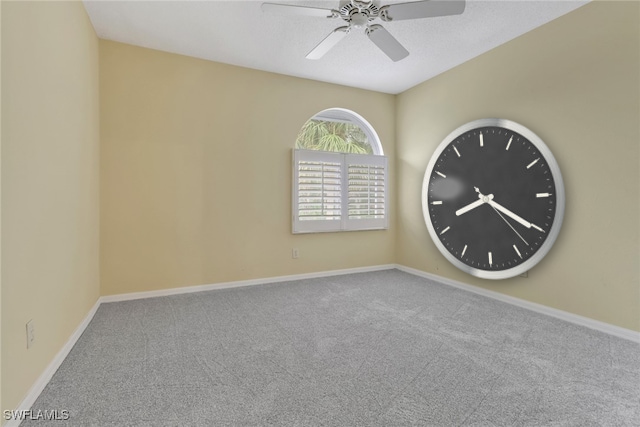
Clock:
{"hour": 8, "minute": 20, "second": 23}
